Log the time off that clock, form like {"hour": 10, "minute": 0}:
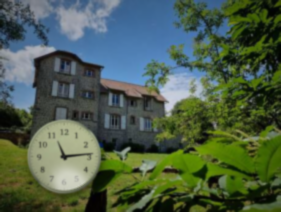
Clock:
{"hour": 11, "minute": 14}
